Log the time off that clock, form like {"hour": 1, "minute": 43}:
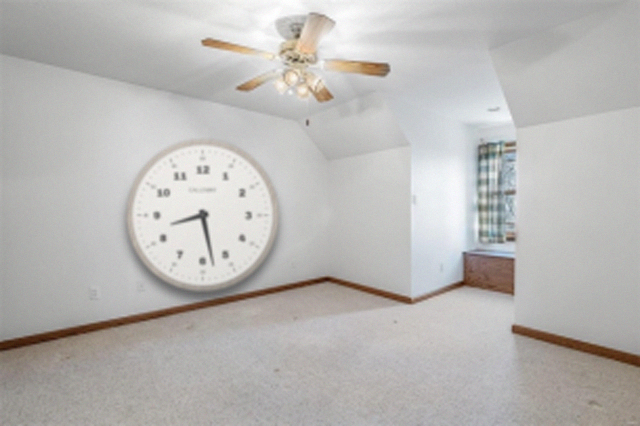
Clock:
{"hour": 8, "minute": 28}
